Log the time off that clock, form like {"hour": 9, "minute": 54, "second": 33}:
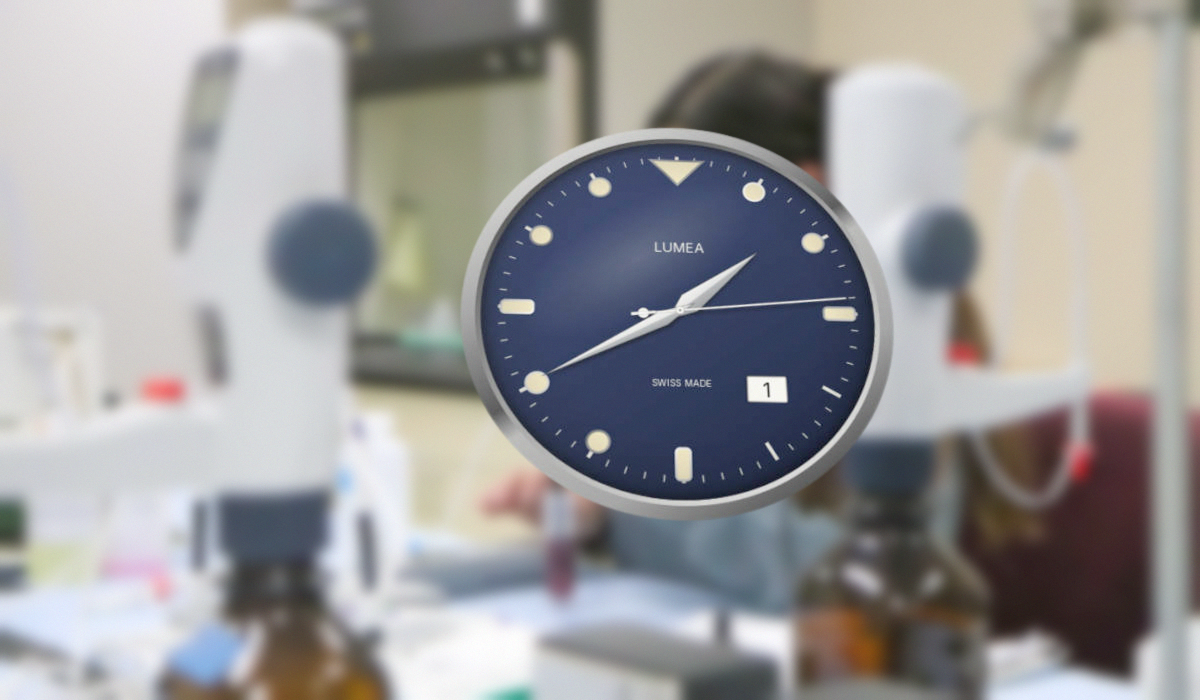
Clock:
{"hour": 1, "minute": 40, "second": 14}
